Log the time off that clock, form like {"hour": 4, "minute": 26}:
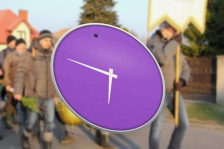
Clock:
{"hour": 6, "minute": 50}
